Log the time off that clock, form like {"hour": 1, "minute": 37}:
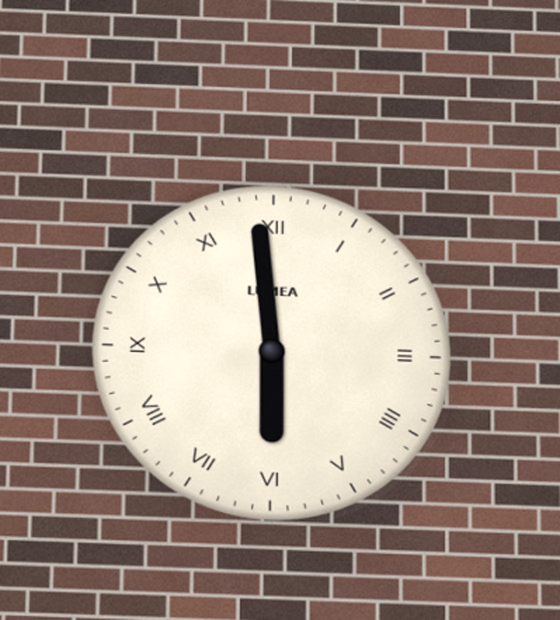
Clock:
{"hour": 5, "minute": 59}
